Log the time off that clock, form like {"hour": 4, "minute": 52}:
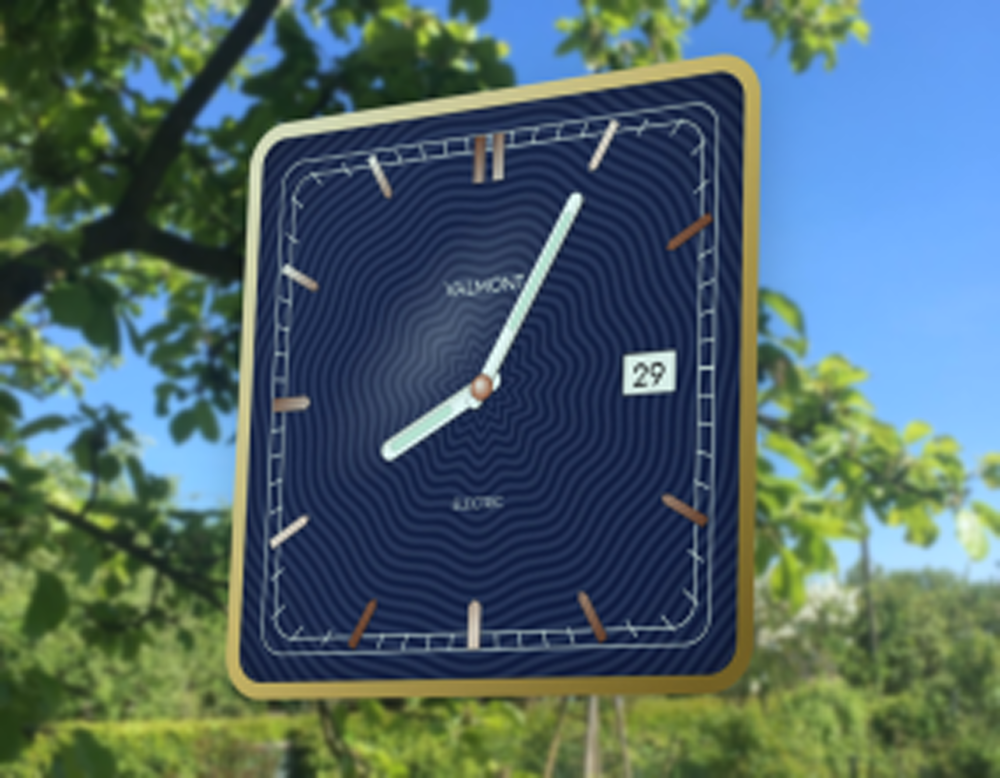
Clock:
{"hour": 8, "minute": 5}
